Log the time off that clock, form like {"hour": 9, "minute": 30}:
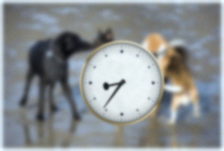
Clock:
{"hour": 8, "minute": 36}
